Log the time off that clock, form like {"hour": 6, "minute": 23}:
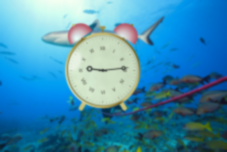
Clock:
{"hour": 9, "minute": 14}
